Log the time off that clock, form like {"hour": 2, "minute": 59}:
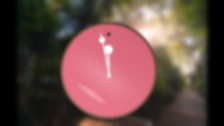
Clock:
{"hour": 11, "minute": 58}
